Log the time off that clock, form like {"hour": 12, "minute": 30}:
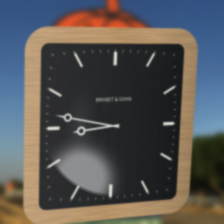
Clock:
{"hour": 8, "minute": 47}
